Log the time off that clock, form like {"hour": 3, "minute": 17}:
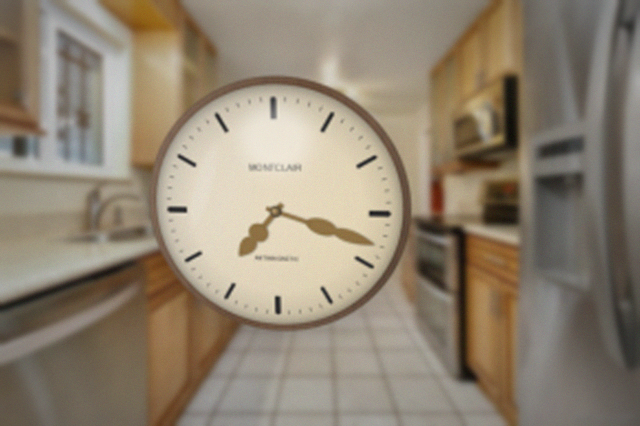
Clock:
{"hour": 7, "minute": 18}
